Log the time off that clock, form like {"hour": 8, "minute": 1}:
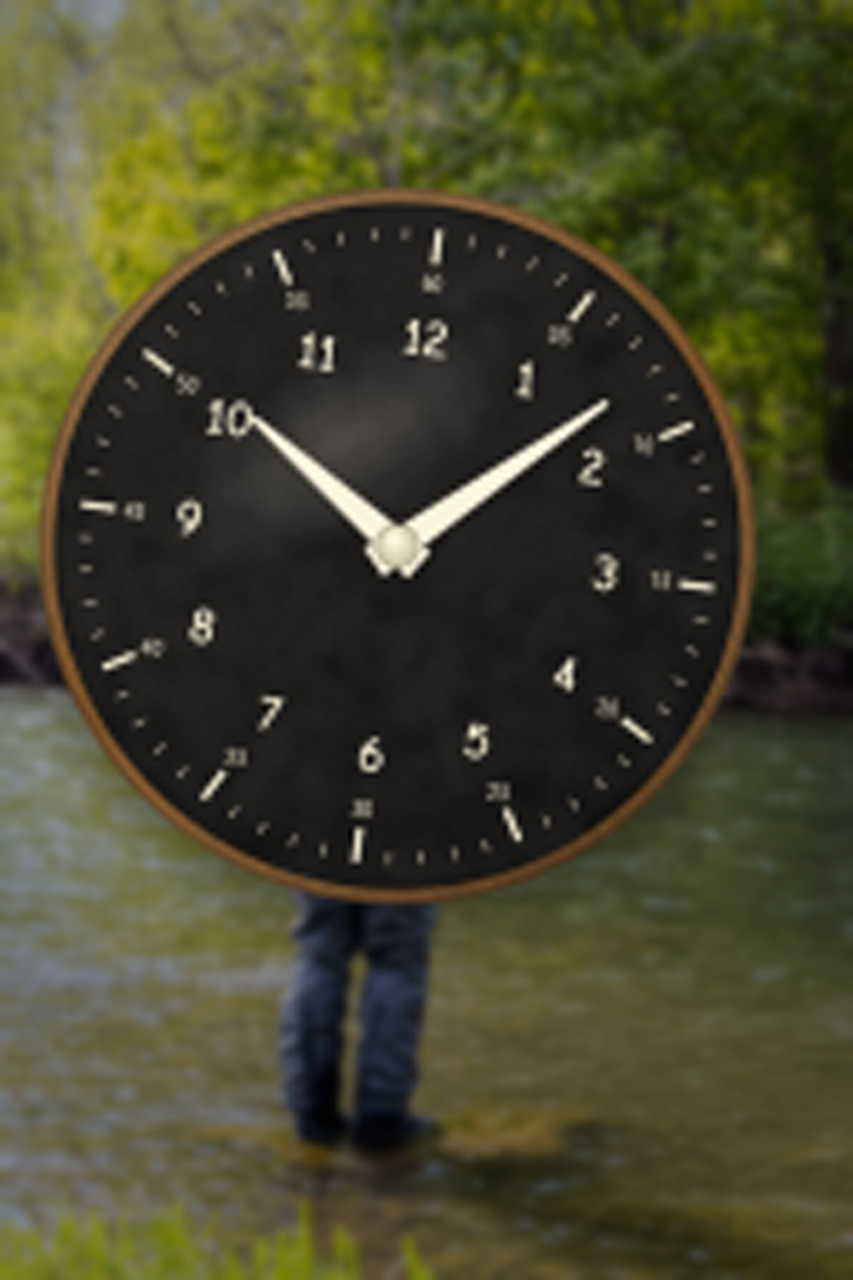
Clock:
{"hour": 10, "minute": 8}
